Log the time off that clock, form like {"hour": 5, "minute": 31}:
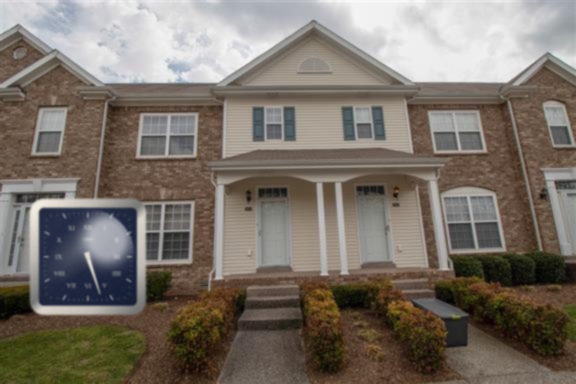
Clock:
{"hour": 5, "minute": 27}
